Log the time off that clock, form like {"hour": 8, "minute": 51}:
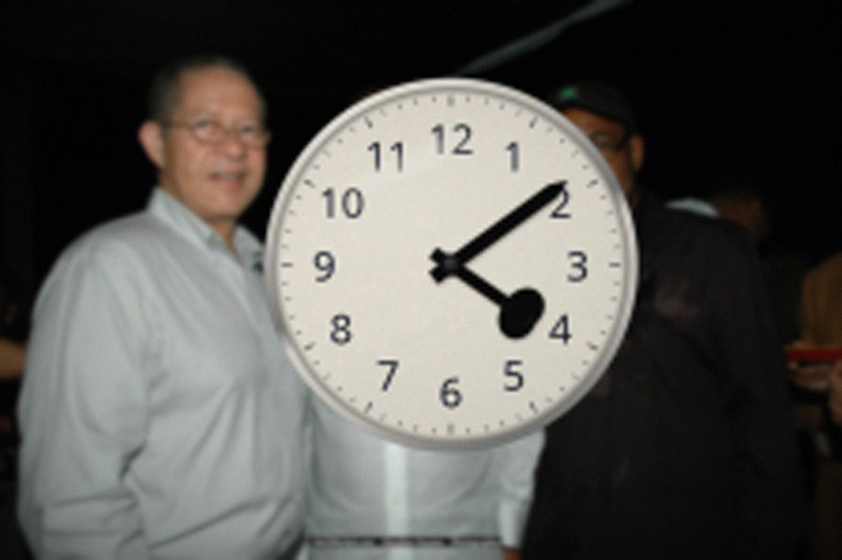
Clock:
{"hour": 4, "minute": 9}
